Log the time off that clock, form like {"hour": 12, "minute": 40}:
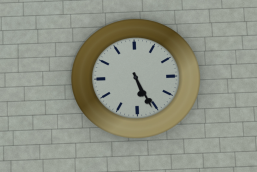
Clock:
{"hour": 5, "minute": 26}
